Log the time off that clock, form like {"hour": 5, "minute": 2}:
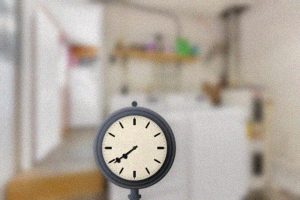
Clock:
{"hour": 7, "minute": 39}
